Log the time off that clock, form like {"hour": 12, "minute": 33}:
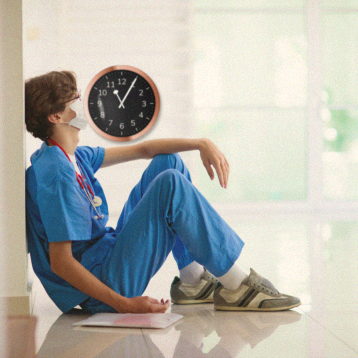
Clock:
{"hour": 11, "minute": 5}
